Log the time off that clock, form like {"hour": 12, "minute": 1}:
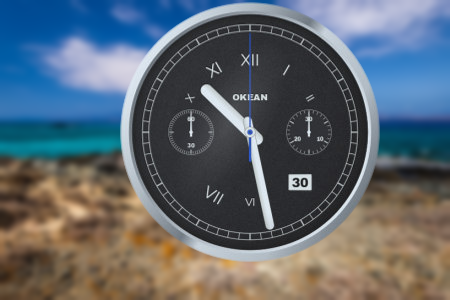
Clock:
{"hour": 10, "minute": 28}
